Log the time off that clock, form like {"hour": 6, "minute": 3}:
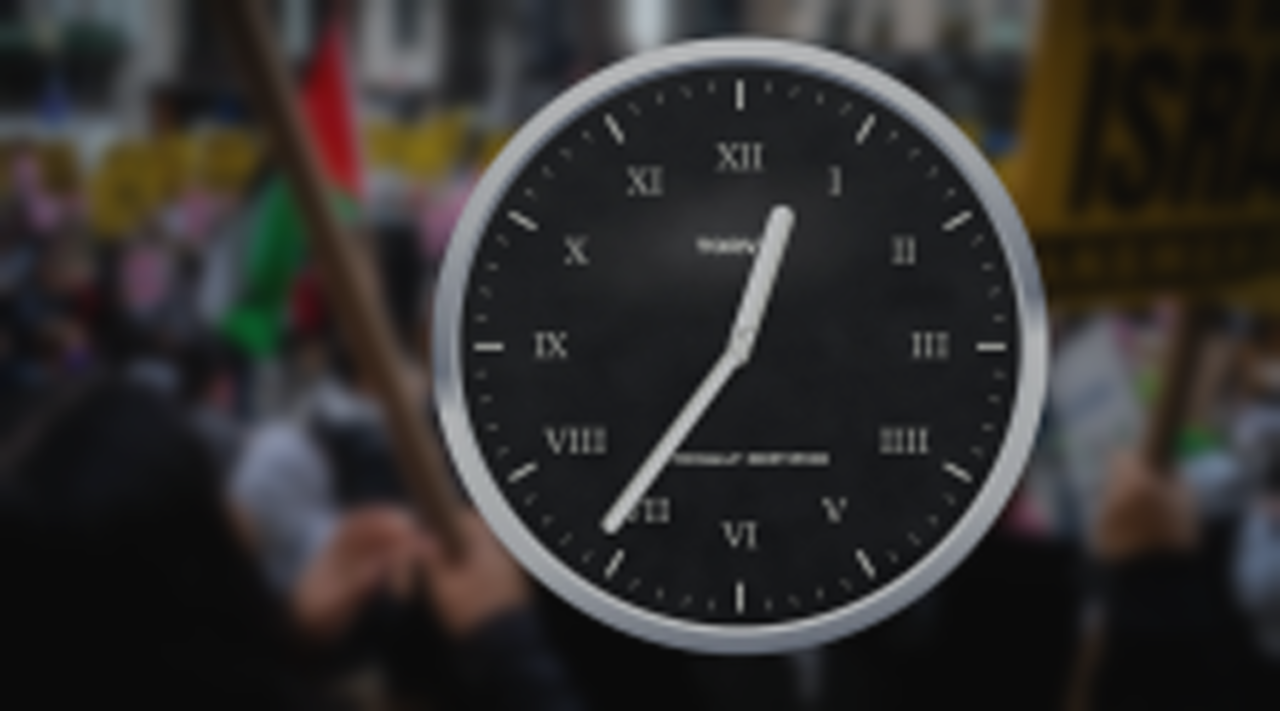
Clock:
{"hour": 12, "minute": 36}
